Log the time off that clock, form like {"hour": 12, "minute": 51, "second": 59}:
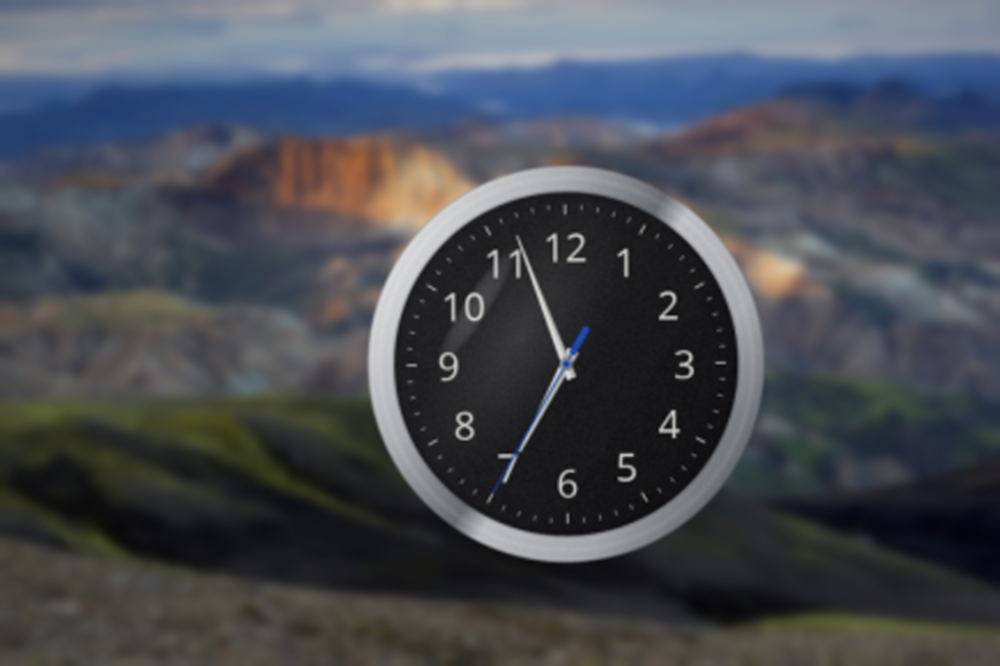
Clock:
{"hour": 6, "minute": 56, "second": 35}
